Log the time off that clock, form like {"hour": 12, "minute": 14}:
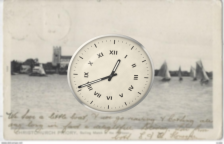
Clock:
{"hour": 12, "minute": 41}
